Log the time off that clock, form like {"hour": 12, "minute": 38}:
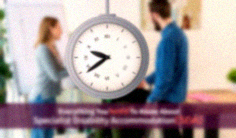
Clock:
{"hour": 9, "minute": 39}
